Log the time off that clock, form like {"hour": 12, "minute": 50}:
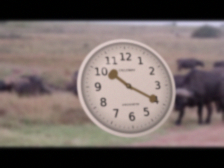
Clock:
{"hour": 10, "minute": 20}
